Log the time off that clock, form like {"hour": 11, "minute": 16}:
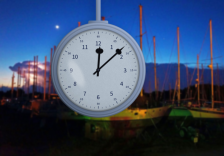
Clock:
{"hour": 12, "minute": 8}
